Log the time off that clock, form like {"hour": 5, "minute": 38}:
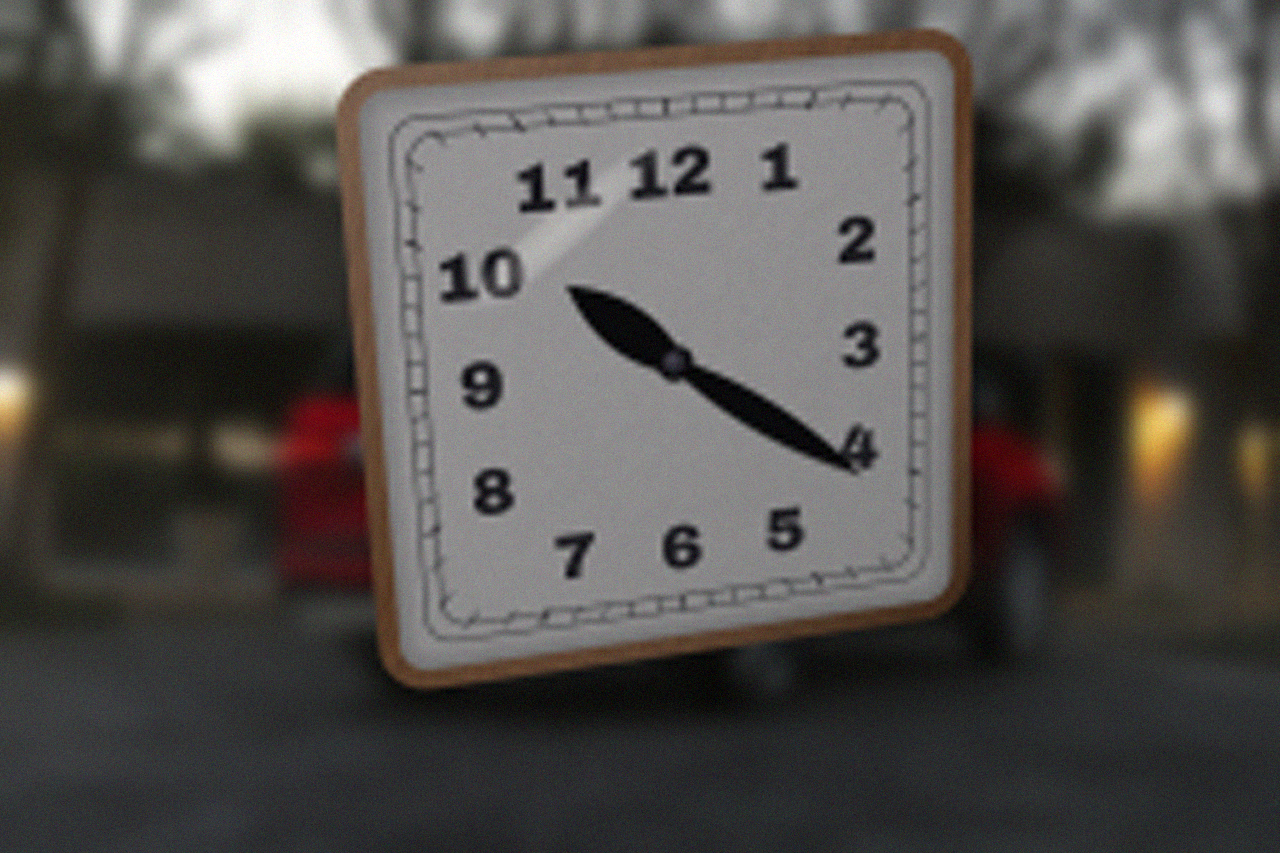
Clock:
{"hour": 10, "minute": 21}
